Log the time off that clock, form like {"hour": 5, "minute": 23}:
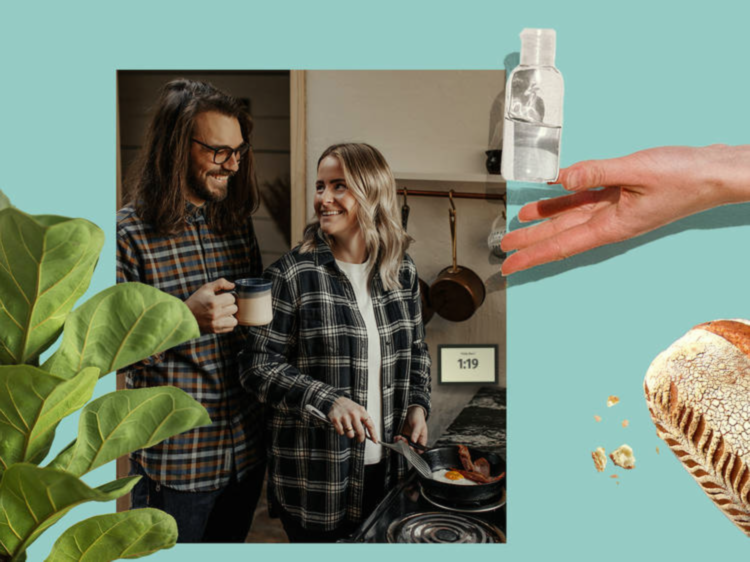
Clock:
{"hour": 1, "minute": 19}
